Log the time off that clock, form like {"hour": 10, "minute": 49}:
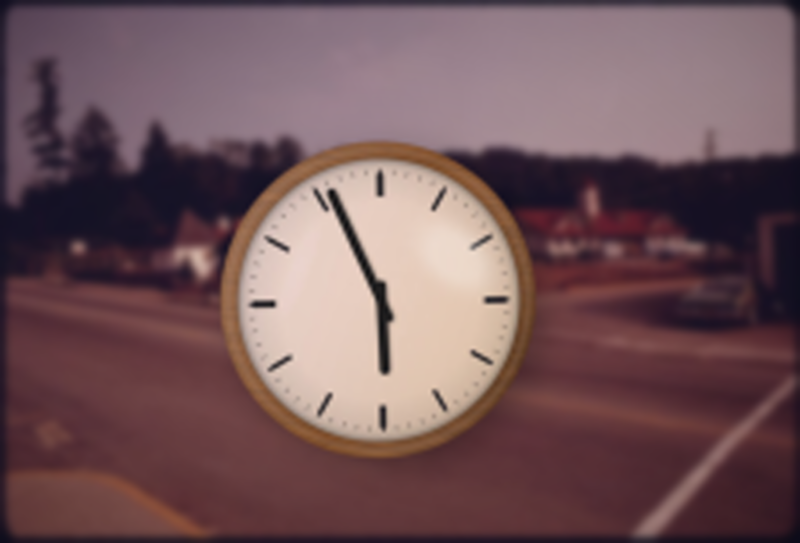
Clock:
{"hour": 5, "minute": 56}
